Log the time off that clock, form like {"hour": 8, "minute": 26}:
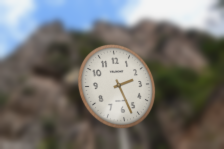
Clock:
{"hour": 2, "minute": 27}
